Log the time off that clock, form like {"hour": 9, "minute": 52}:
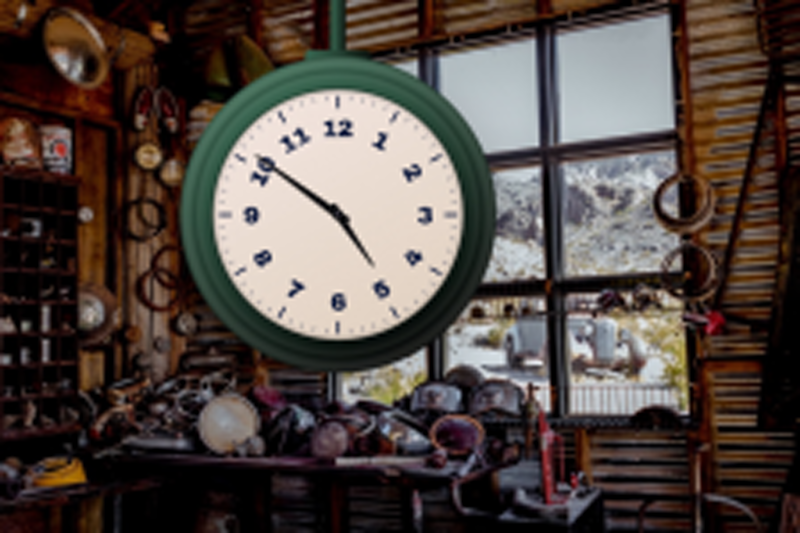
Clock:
{"hour": 4, "minute": 51}
